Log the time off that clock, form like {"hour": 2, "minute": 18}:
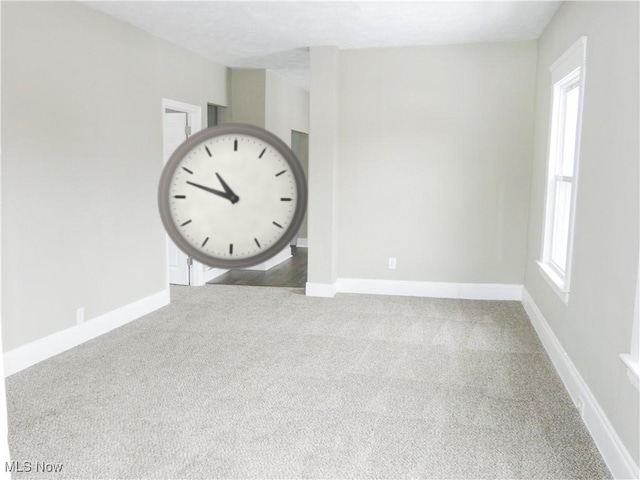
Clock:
{"hour": 10, "minute": 48}
